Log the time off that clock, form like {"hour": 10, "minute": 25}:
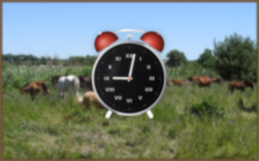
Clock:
{"hour": 9, "minute": 2}
